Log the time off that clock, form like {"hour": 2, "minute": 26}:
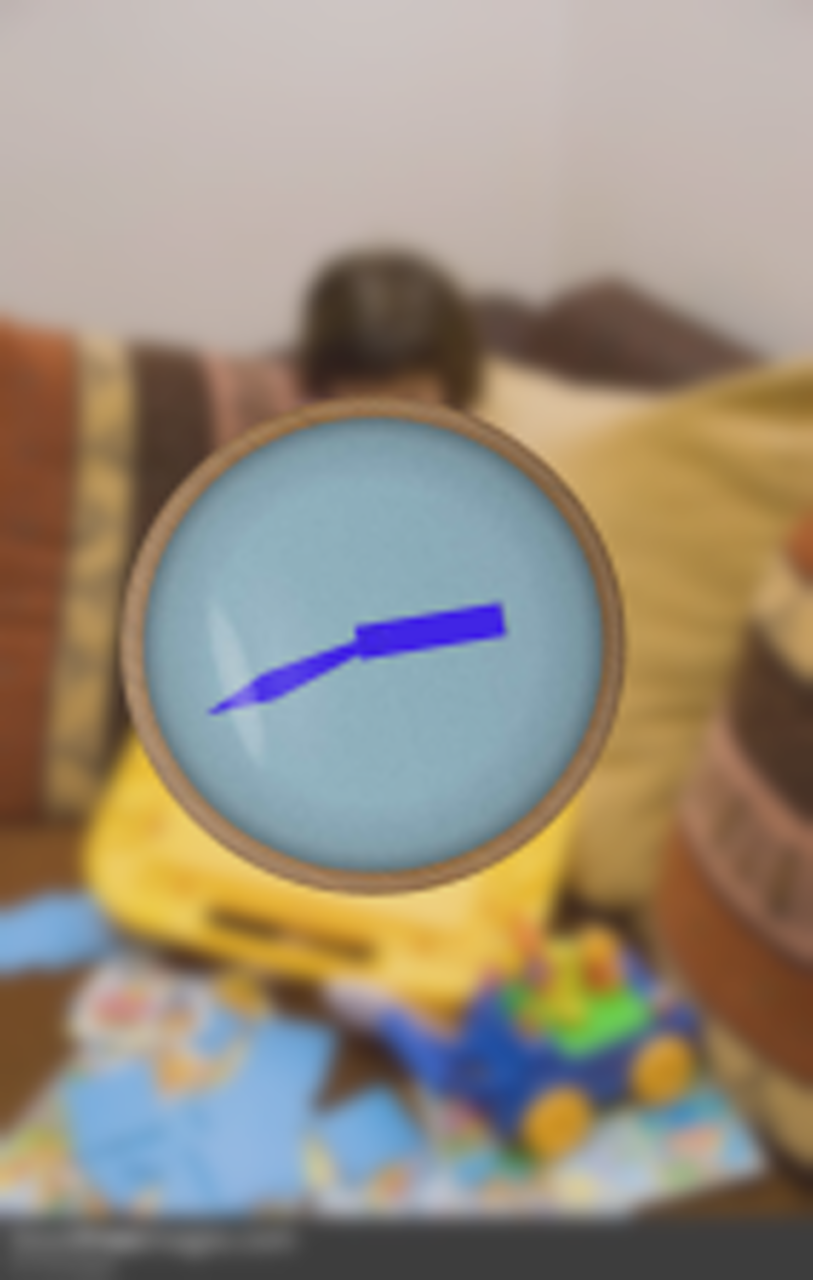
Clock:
{"hour": 2, "minute": 41}
